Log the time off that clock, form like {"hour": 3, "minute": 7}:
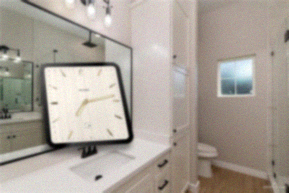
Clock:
{"hour": 7, "minute": 13}
